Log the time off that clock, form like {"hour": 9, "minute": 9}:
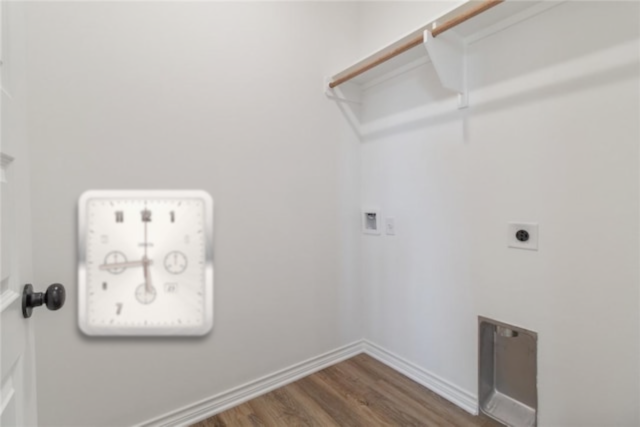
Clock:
{"hour": 5, "minute": 44}
